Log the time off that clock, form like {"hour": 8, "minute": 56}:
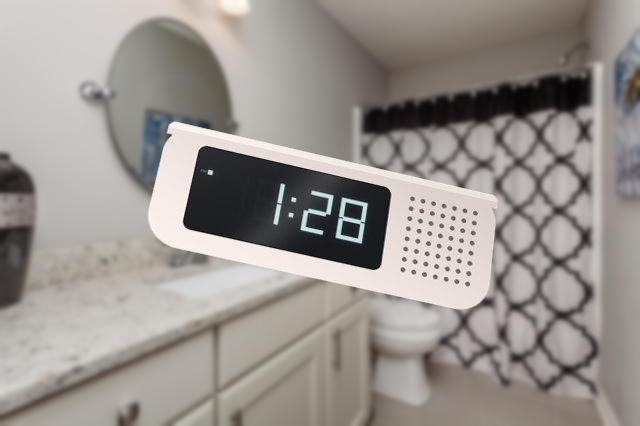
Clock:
{"hour": 1, "minute": 28}
